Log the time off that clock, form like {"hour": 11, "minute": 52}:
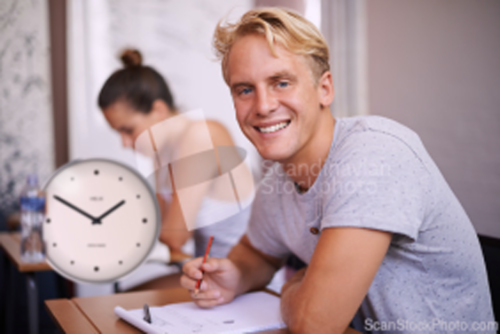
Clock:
{"hour": 1, "minute": 50}
